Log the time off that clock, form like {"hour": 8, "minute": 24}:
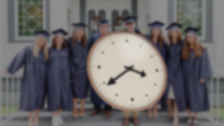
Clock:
{"hour": 3, "minute": 39}
